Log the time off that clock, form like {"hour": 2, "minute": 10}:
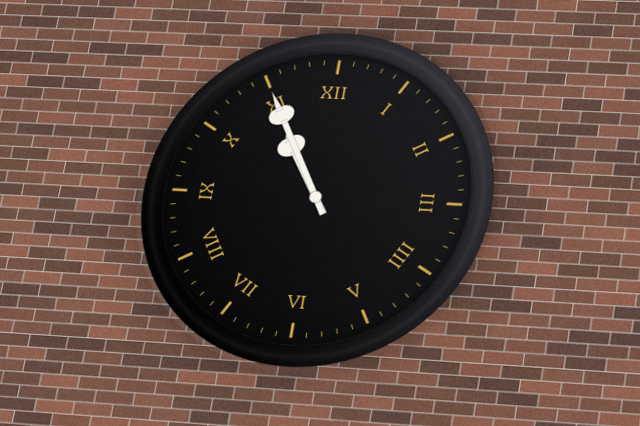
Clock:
{"hour": 10, "minute": 55}
